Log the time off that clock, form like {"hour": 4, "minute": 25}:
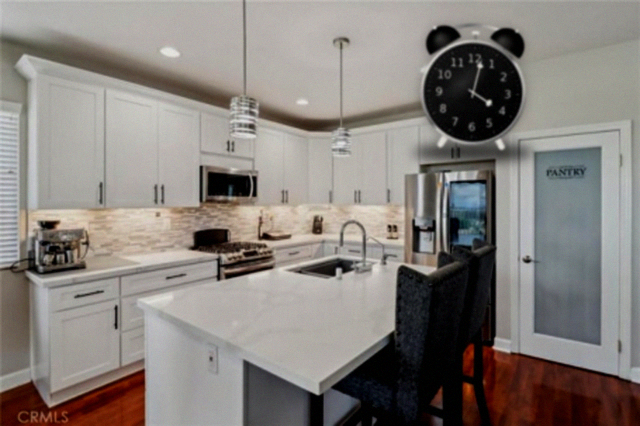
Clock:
{"hour": 4, "minute": 2}
